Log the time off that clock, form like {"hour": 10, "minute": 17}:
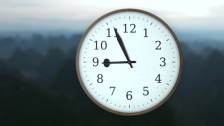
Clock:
{"hour": 8, "minute": 56}
